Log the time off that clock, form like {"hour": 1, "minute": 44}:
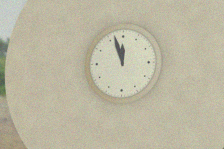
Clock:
{"hour": 11, "minute": 57}
